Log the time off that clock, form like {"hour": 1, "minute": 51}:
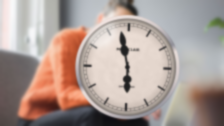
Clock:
{"hour": 5, "minute": 58}
